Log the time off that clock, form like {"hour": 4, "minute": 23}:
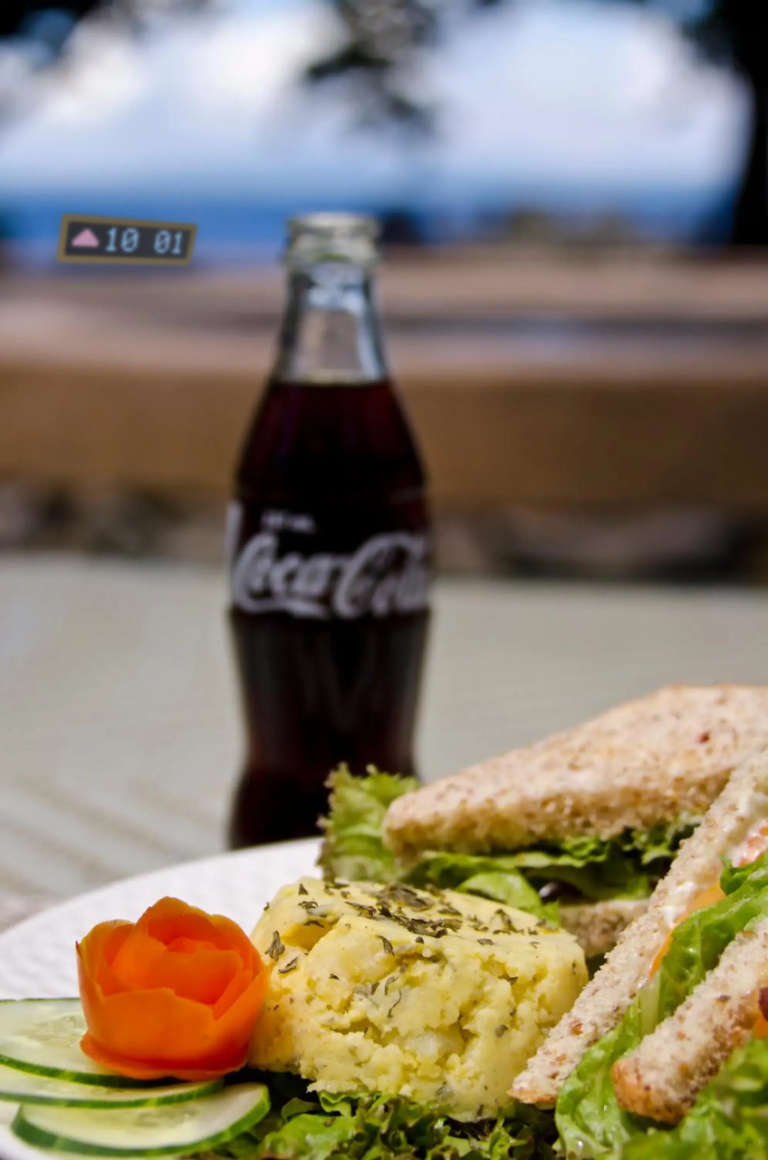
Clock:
{"hour": 10, "minute": 1}
